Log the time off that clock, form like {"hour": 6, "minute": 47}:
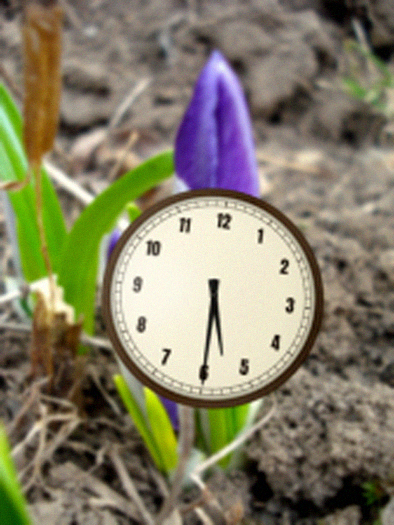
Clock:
{"hour": 5, "minute": 30}
